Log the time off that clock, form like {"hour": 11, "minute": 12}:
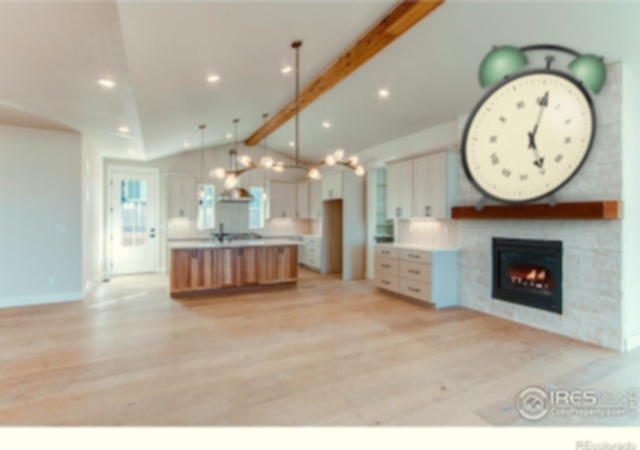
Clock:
{"hour": 5, "minute": 1}
